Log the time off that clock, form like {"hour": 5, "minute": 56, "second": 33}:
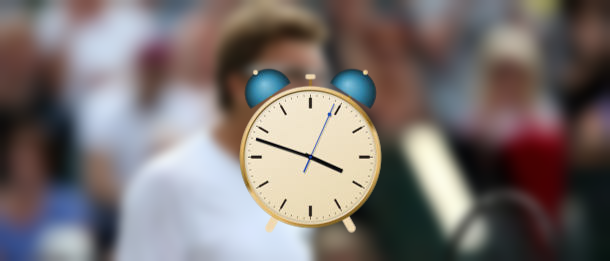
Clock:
{"hour": 3, "minute": 48, "second": 4}
